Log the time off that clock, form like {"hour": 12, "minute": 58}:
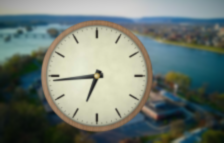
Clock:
{"hour": 6, "minute": 44}
